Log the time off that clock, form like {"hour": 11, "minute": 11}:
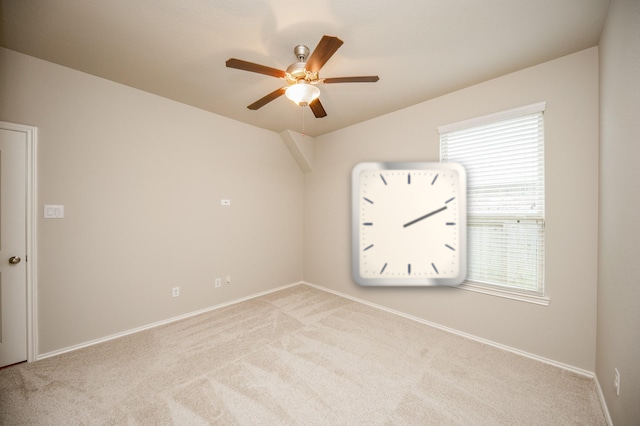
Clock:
{"hour": 2, "minute": 11}
